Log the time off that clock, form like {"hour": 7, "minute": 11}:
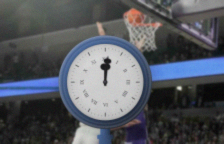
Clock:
{"hour": 12, "minute": 1}
